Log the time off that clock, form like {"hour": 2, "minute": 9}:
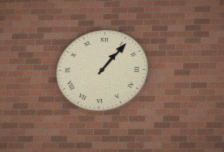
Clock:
{"hour": 1, "minute": 6}
